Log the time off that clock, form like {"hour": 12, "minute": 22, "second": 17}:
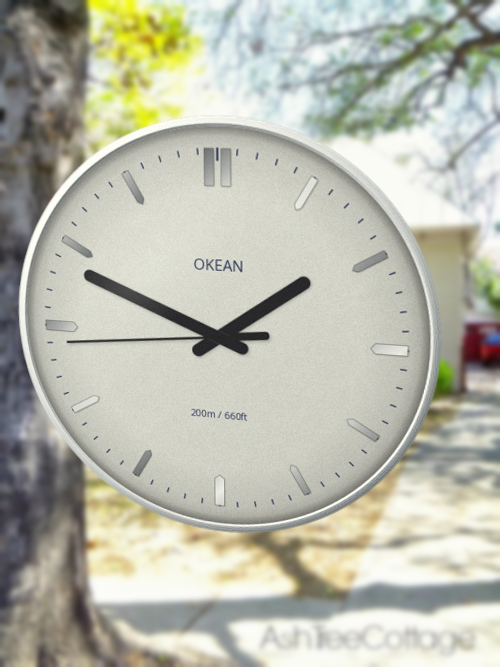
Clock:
{"hour": 1, "minute": 48, "second": 44}
